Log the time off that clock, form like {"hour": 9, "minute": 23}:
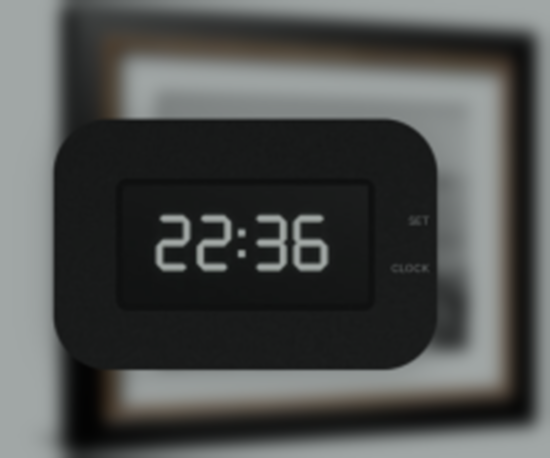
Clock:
{"hour": 22, "minute": 36}
